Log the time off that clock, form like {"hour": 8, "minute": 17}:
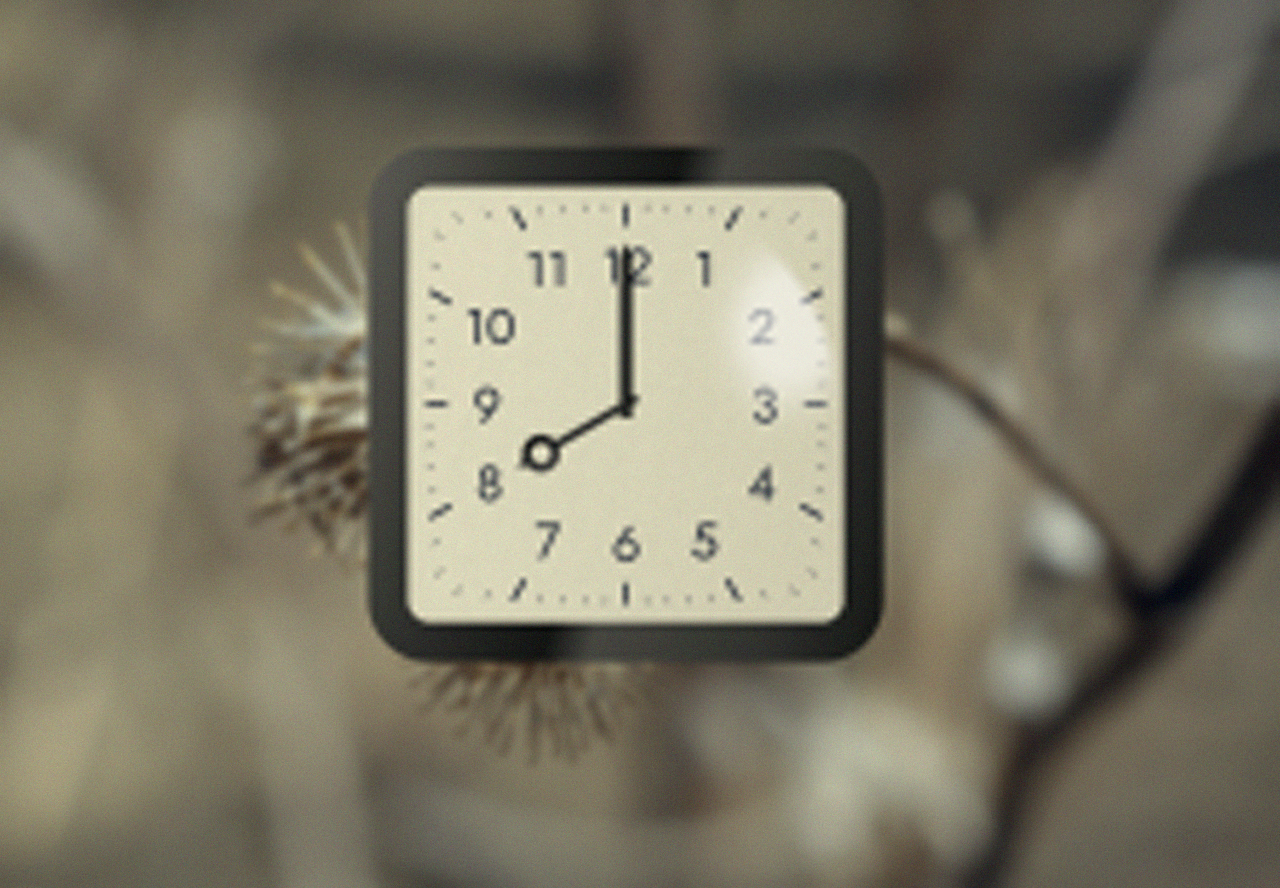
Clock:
{"hour": 8, "minute": 0}
